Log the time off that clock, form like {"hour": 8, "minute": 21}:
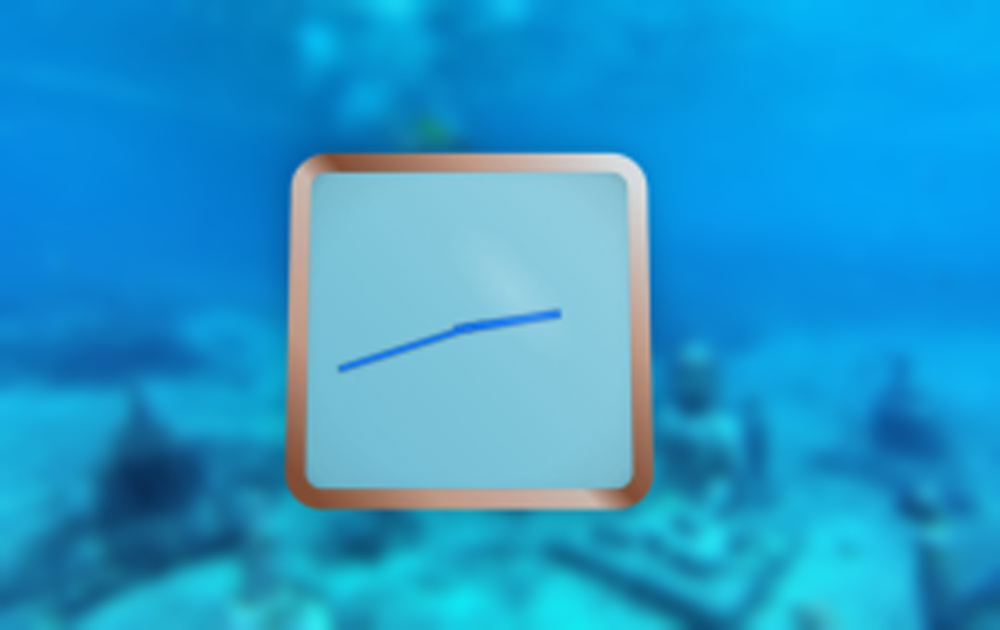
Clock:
{"hour": 2, "minute": 42}
